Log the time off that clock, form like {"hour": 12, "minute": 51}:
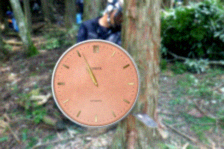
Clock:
{"hour": 10, "minute": 56}
